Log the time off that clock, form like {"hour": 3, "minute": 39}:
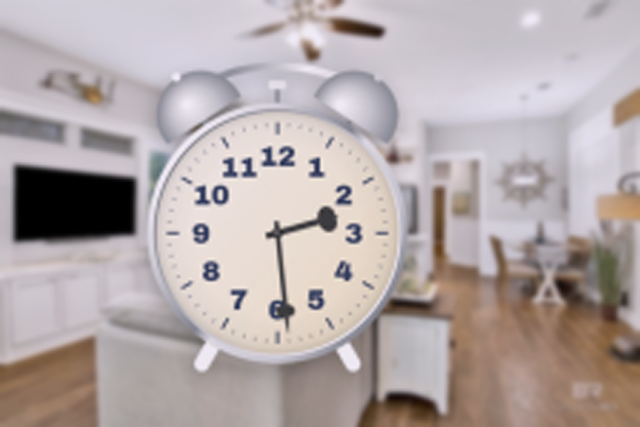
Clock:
{"hour": 2, "minute": 29}
